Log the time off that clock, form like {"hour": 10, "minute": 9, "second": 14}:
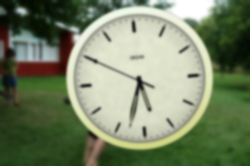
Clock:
{"hour": 5, "minute": 32, "second": 50}
